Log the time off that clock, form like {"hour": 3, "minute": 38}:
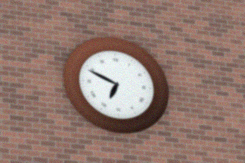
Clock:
{"hour": 6, "minute": 49}
